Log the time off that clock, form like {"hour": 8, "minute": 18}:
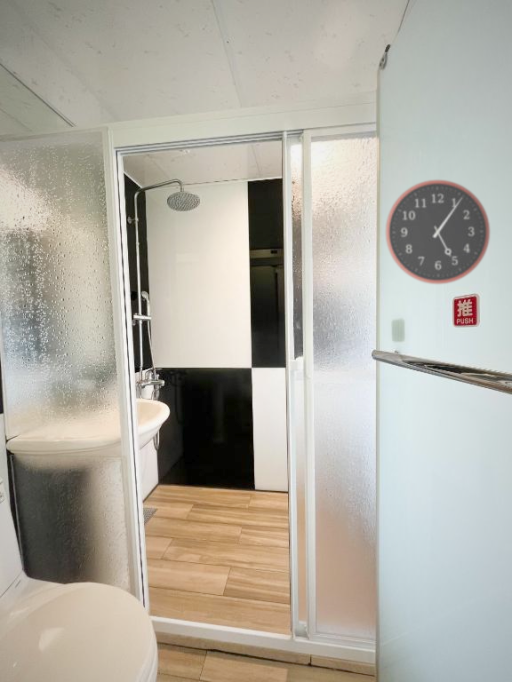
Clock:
{"hour": 5, "minute": 6}
